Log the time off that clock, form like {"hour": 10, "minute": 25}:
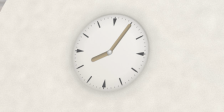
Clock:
{"hour": 8, "minute": 5}
